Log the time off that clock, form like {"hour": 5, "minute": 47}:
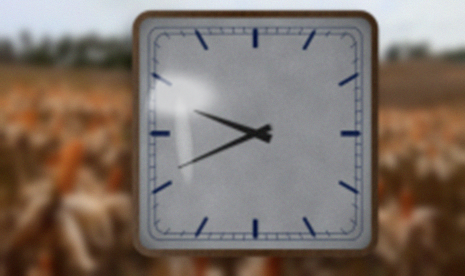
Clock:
{"hour": 9, "minute": 41}
